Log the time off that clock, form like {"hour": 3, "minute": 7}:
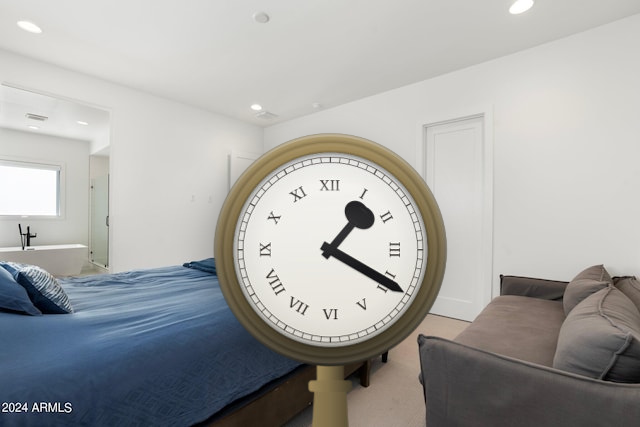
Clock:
{"hour": 1, "minute": 20}
